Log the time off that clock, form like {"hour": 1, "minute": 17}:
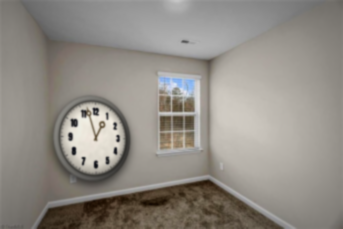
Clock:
{"hour": 12, "minute": 57}
